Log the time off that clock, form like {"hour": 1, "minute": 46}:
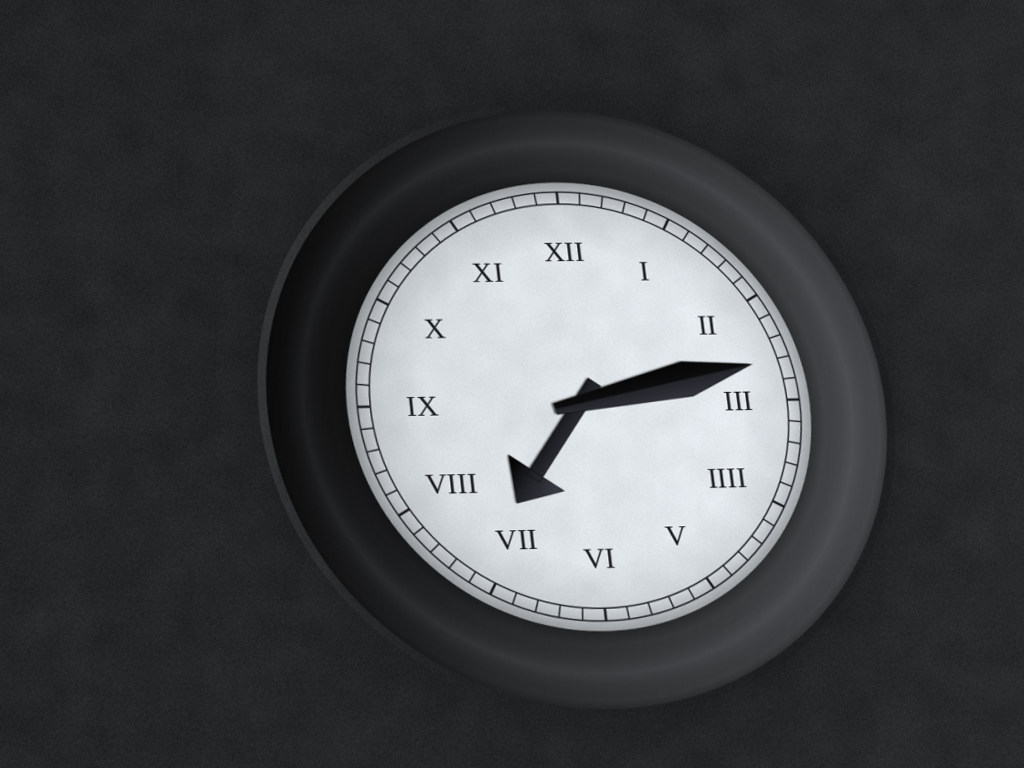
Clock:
{"hour": 7, "minute": 13}
